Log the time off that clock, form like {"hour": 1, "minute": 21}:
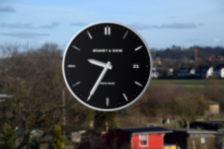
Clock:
{"hour": 9, "minute": 35}
